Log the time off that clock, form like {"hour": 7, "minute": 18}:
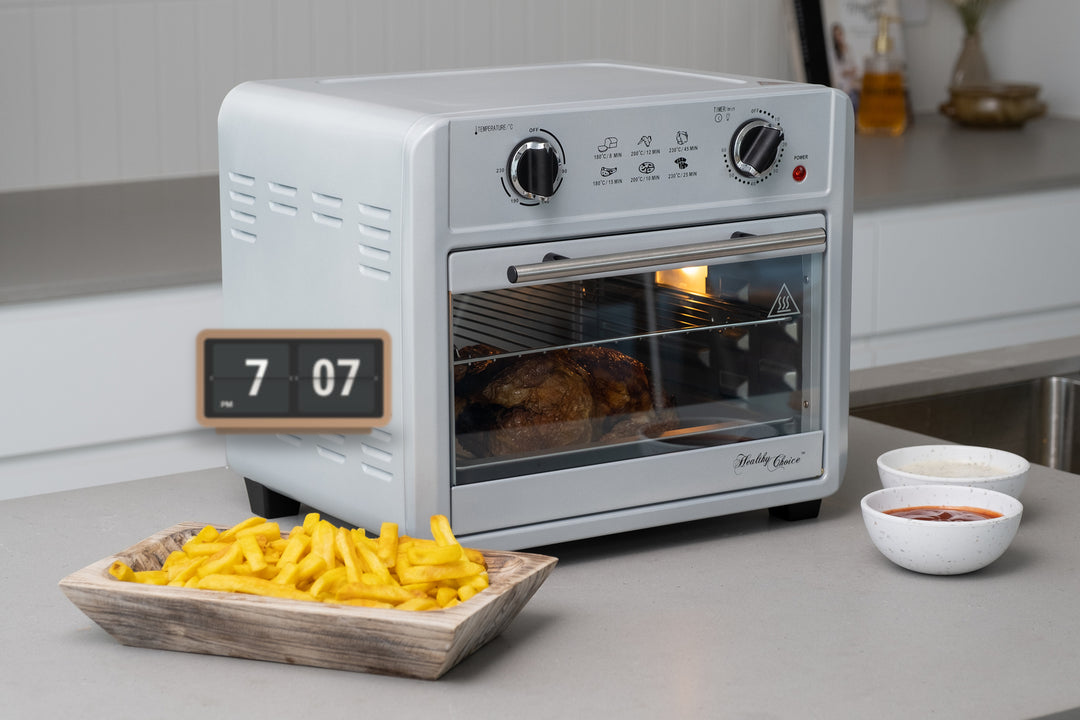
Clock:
{"hour": 7, "minute": 7}
